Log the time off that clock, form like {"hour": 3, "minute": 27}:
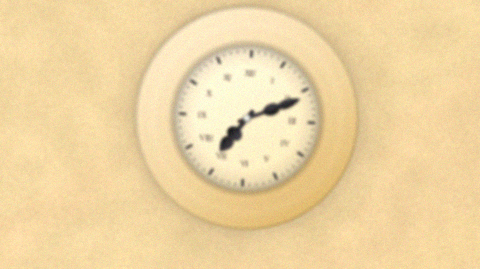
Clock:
{"hour": 7, "minute": 11}
